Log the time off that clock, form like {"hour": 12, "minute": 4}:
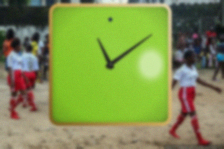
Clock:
{"hour": 11, "minute": 9}
